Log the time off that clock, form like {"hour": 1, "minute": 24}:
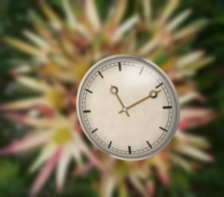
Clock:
{"hour": 11, "minute": 11}
